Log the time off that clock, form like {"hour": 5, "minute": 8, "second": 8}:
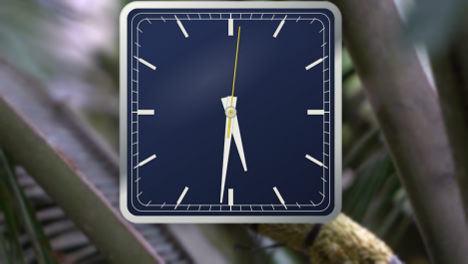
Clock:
{"hour": 5, "minute": 31, "second": 1}
